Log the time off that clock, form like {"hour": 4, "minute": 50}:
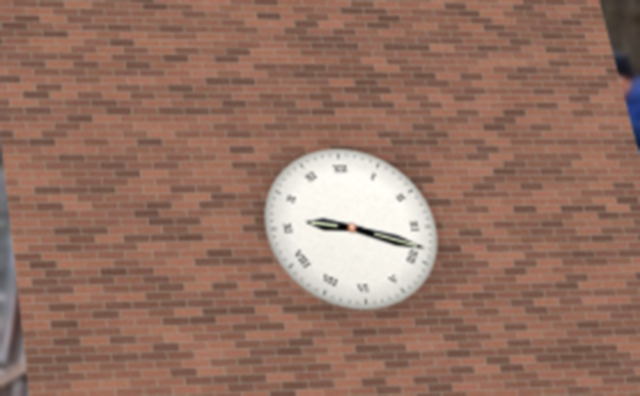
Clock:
{"hour": 9, "minute": 18}
